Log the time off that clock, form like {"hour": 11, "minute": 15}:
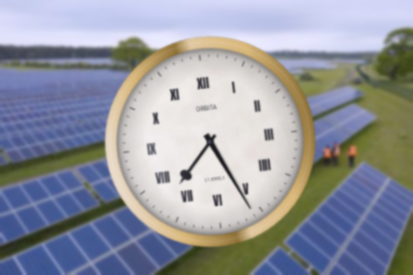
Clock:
{"hour": 7, "minute": 26}
